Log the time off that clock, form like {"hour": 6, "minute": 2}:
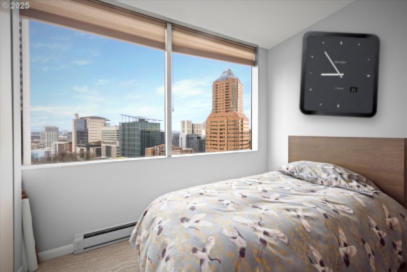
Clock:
{"hour": 8, "minute": 54}
